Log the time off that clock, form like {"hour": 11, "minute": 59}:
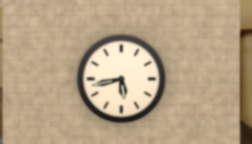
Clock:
{"hour": 5, "minute": 43}
